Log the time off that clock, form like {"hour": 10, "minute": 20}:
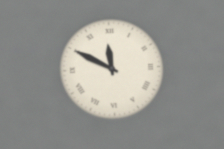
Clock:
{"hour": 11, "minute": 50}
